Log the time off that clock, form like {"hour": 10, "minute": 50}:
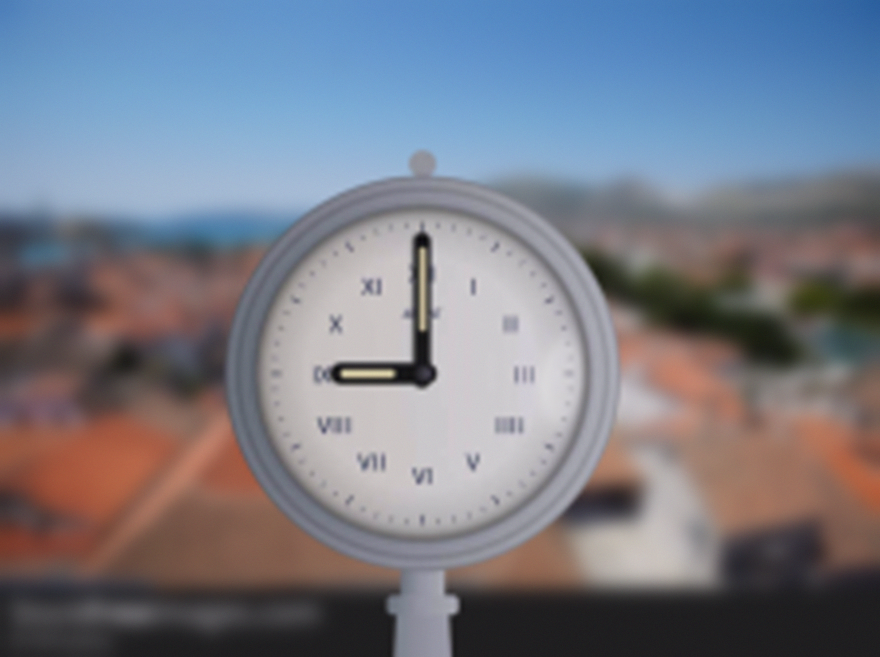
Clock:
{"hour": 9, "minute": 0}
